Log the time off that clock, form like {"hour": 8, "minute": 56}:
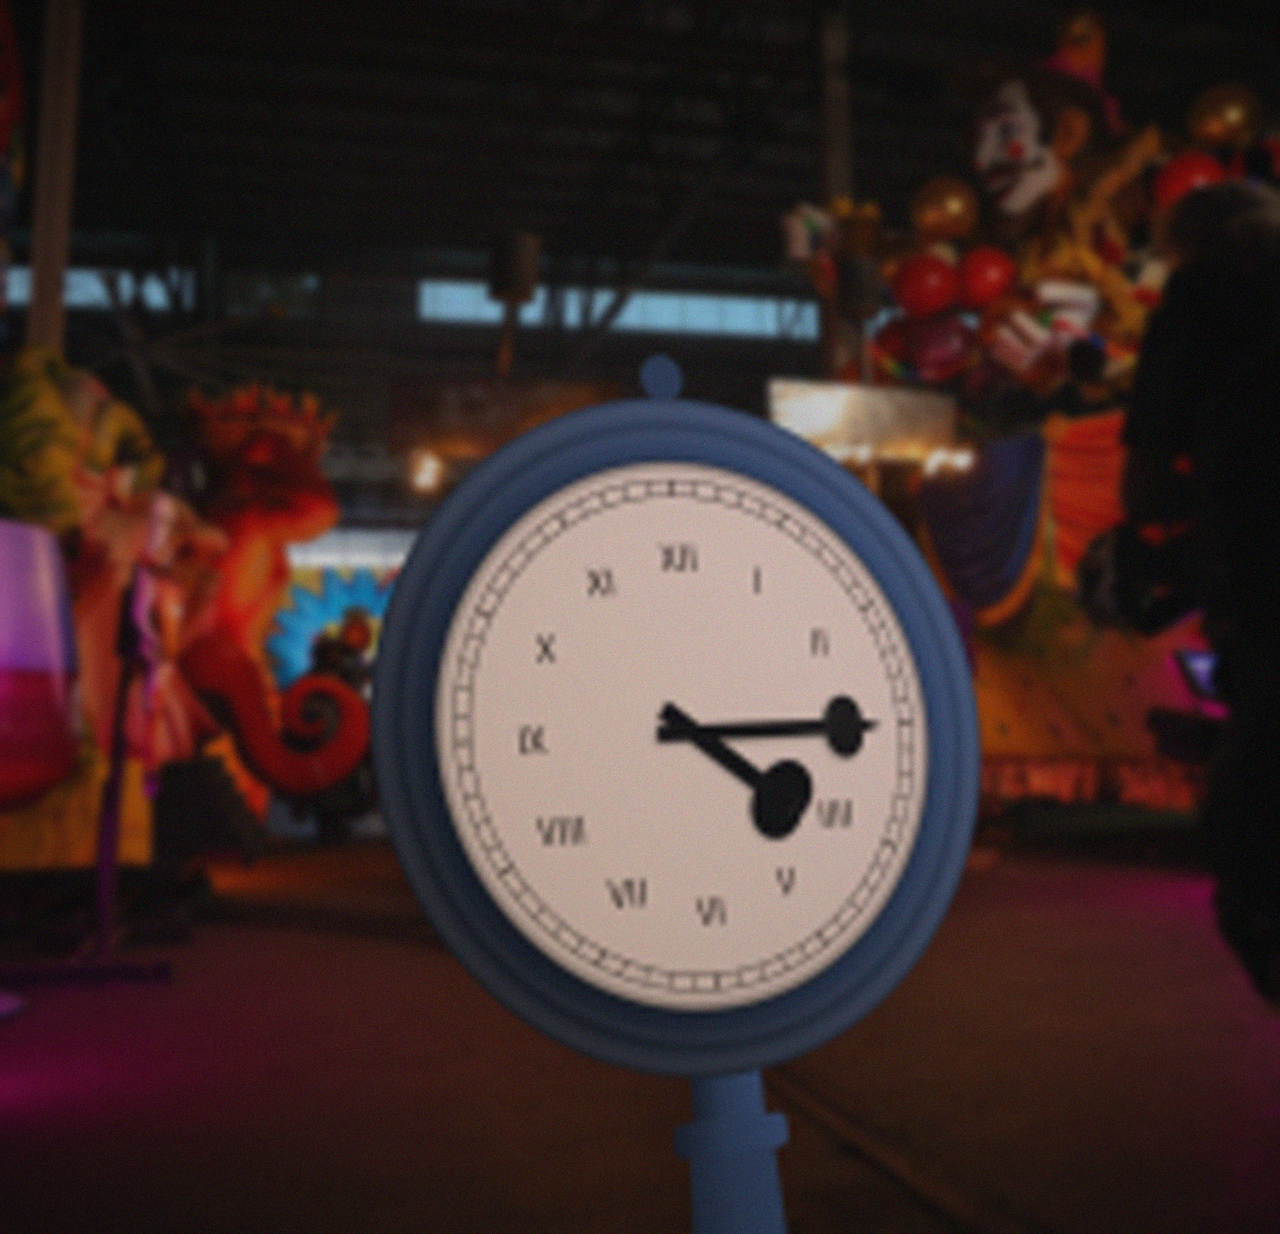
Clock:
{"hour": 4, "minute": 15}
